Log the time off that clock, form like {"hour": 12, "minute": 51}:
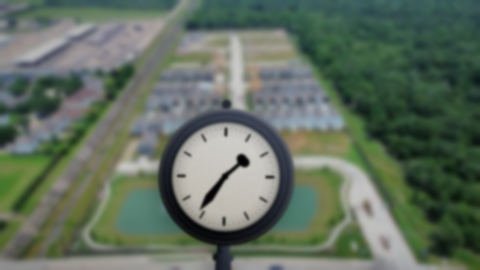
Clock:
{"hour": 1, "minute": 36}
